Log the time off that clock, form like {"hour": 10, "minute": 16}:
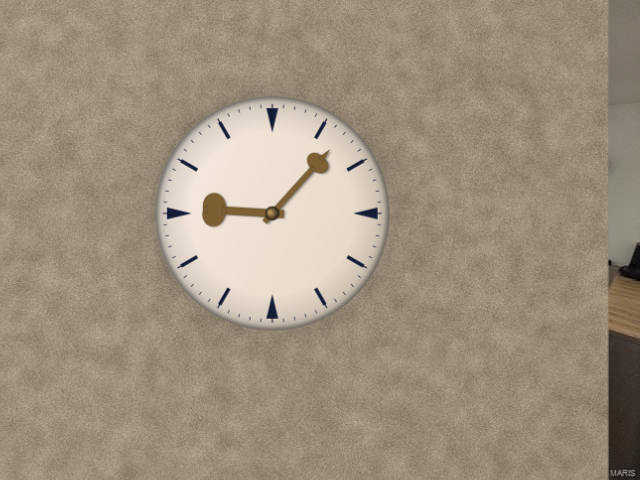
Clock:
{"hour": 9, "minute": 7}
